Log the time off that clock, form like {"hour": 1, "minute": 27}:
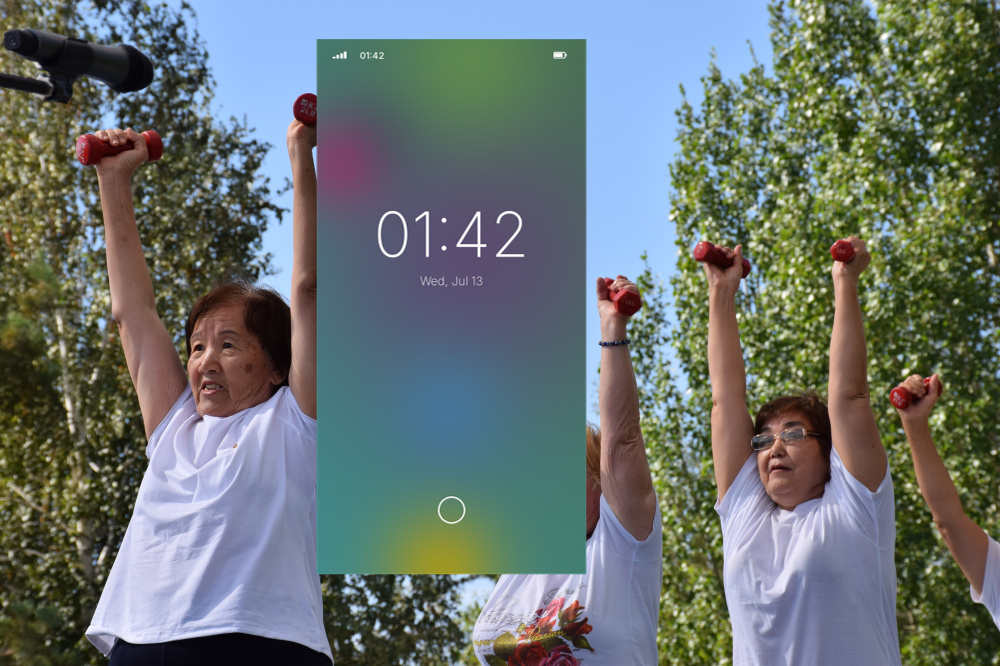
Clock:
{"hour": 1, "minute": 42}
